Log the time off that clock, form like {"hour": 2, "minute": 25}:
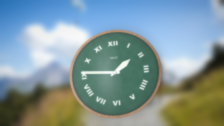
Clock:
{"hour": 1, "minute": 46}
